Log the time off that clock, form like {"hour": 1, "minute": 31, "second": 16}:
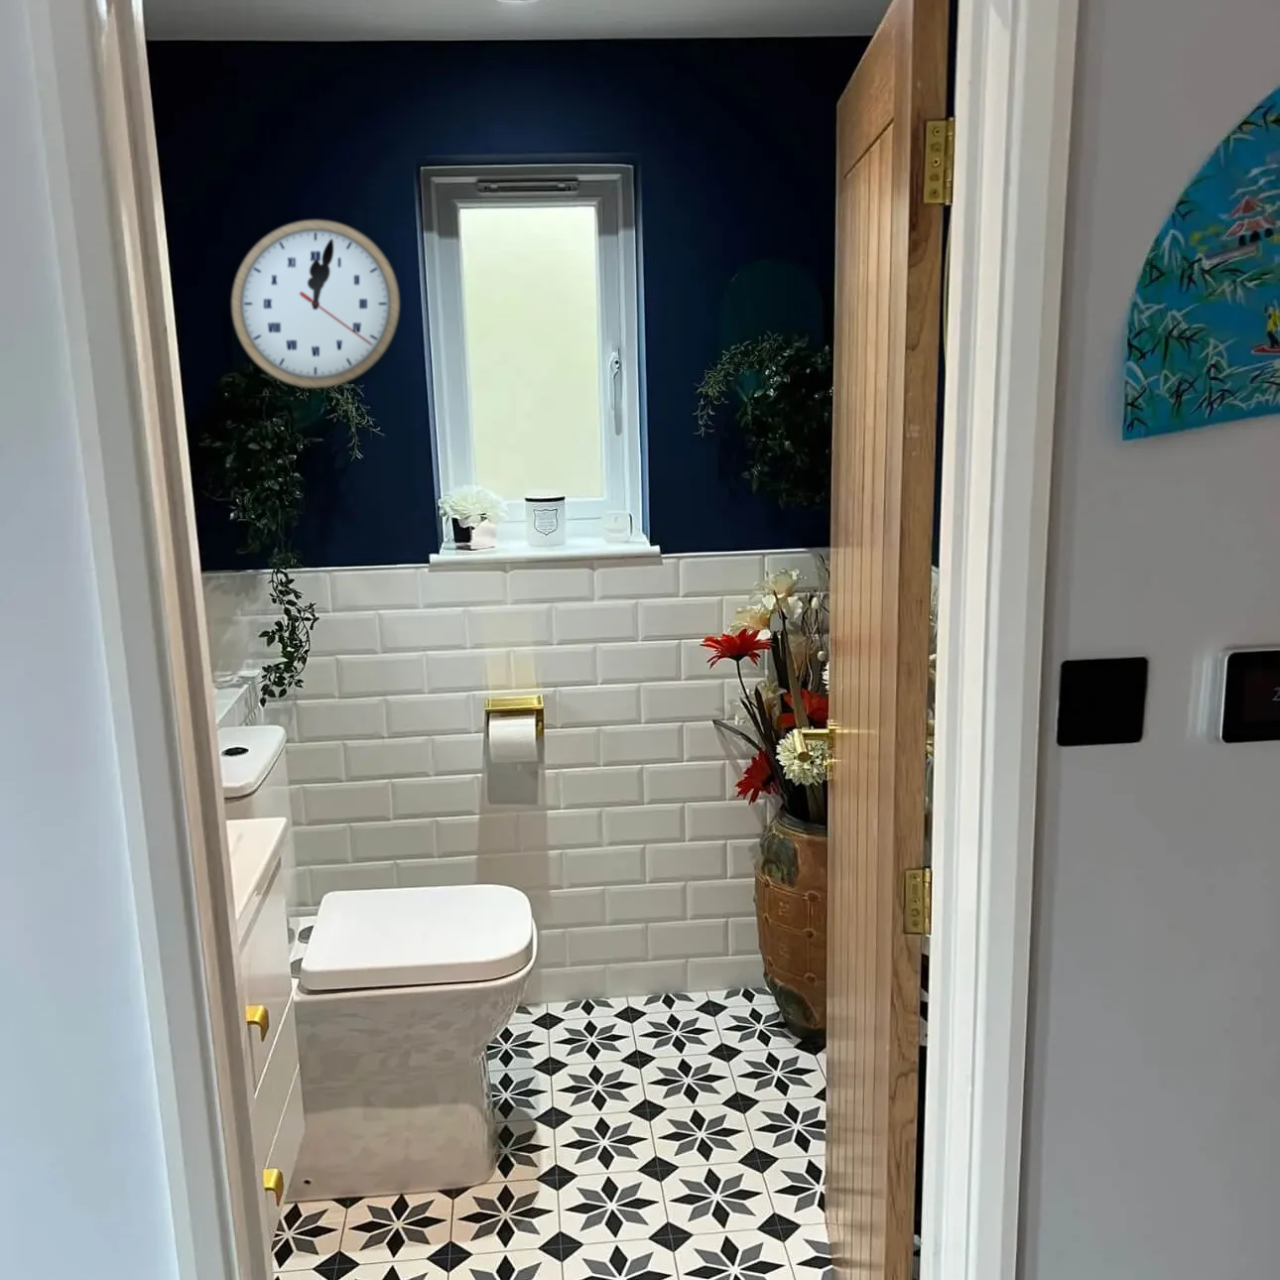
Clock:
{"hour": 12, "minute": 2, "second": 21}
